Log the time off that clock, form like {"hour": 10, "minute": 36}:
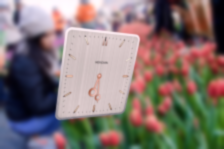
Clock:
{"hour": 6, "minute": 29}
